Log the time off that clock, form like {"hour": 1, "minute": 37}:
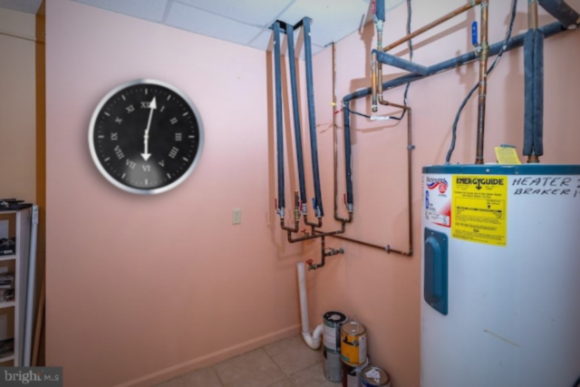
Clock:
{"hour": 6, "minute": 2}
